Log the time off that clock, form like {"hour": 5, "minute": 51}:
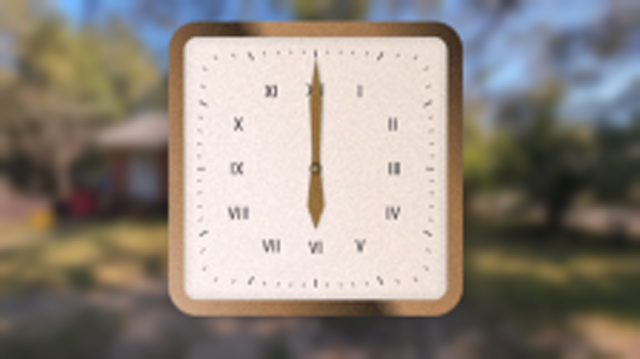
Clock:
{"hour": 6, "minute": 0}
